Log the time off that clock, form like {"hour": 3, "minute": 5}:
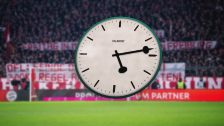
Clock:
{"hour": 5, "minute": 13}
